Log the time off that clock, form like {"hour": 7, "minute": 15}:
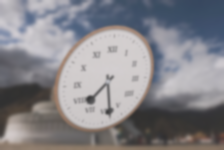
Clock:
{"hour": 7, "minute": 28}
